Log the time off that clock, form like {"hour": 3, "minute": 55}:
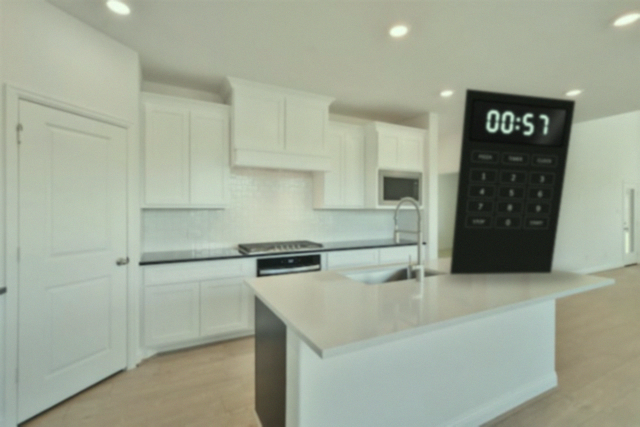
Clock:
{"hour": 0, "minute": 57}
